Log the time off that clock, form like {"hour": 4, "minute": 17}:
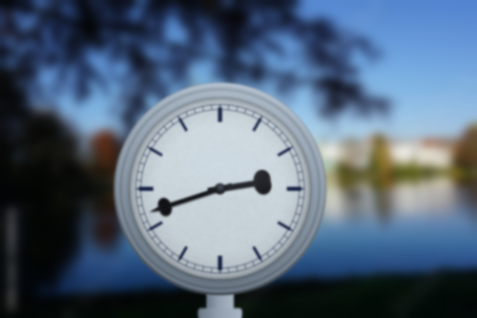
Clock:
{"hour": 2, "minute": 42}
